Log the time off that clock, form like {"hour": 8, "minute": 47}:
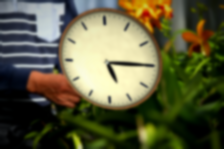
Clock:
{"hour": 5, "minute": 15}
